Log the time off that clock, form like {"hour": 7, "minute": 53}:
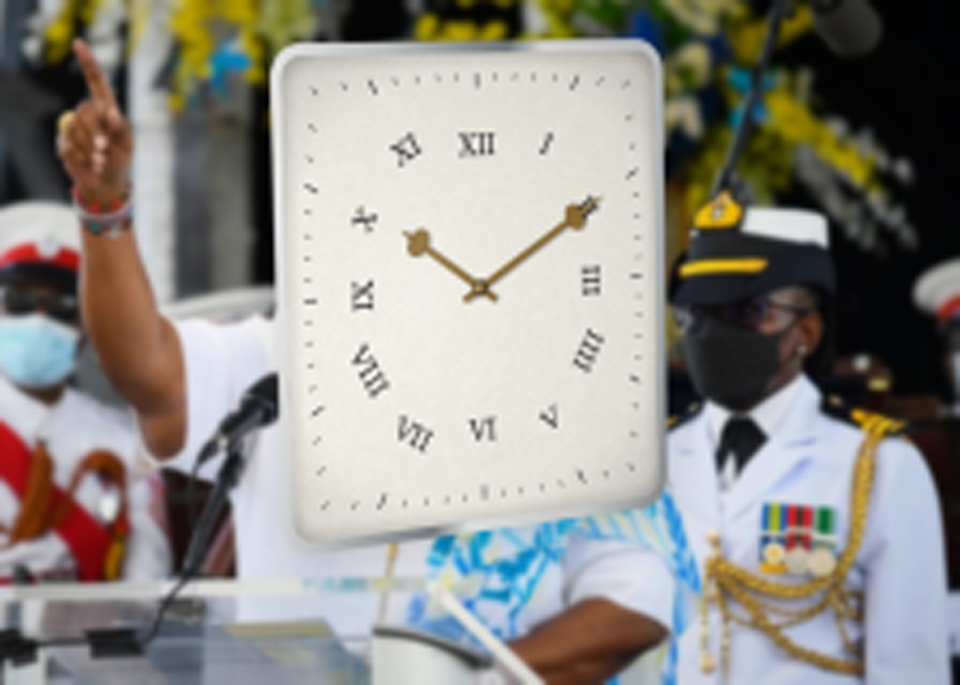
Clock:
{"hour": 10, "minute": 10}
